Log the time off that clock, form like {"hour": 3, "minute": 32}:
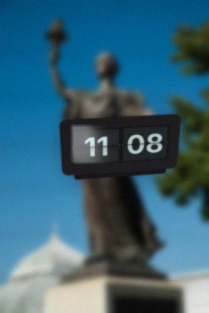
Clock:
{"hour": 11, "minute": 8}
